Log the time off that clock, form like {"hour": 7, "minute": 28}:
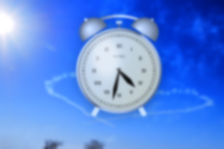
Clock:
{"hour": 4, "minute": 32}
